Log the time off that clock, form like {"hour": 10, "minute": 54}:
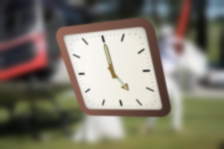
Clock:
{"hour": 5, "minute": 0}
